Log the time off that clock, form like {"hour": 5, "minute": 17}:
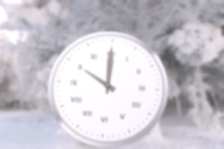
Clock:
{"hour": 10, "minute": 0}
